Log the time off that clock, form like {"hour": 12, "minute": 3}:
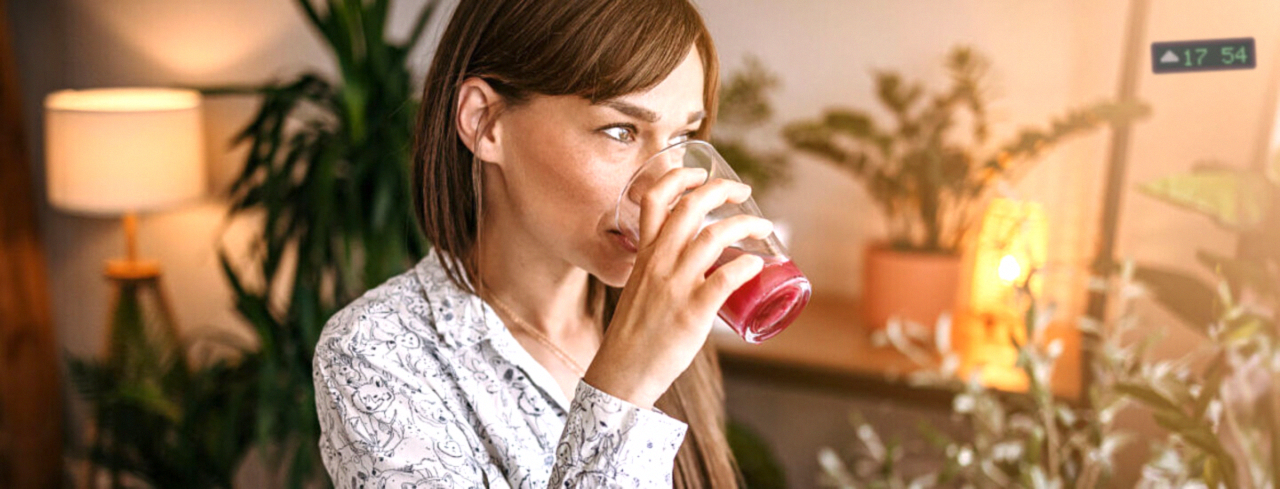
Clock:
{"hour": 17, "minute": 54}
